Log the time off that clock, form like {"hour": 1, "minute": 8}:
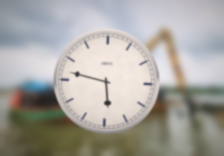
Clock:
{"hour": 5, "minute": 47}
